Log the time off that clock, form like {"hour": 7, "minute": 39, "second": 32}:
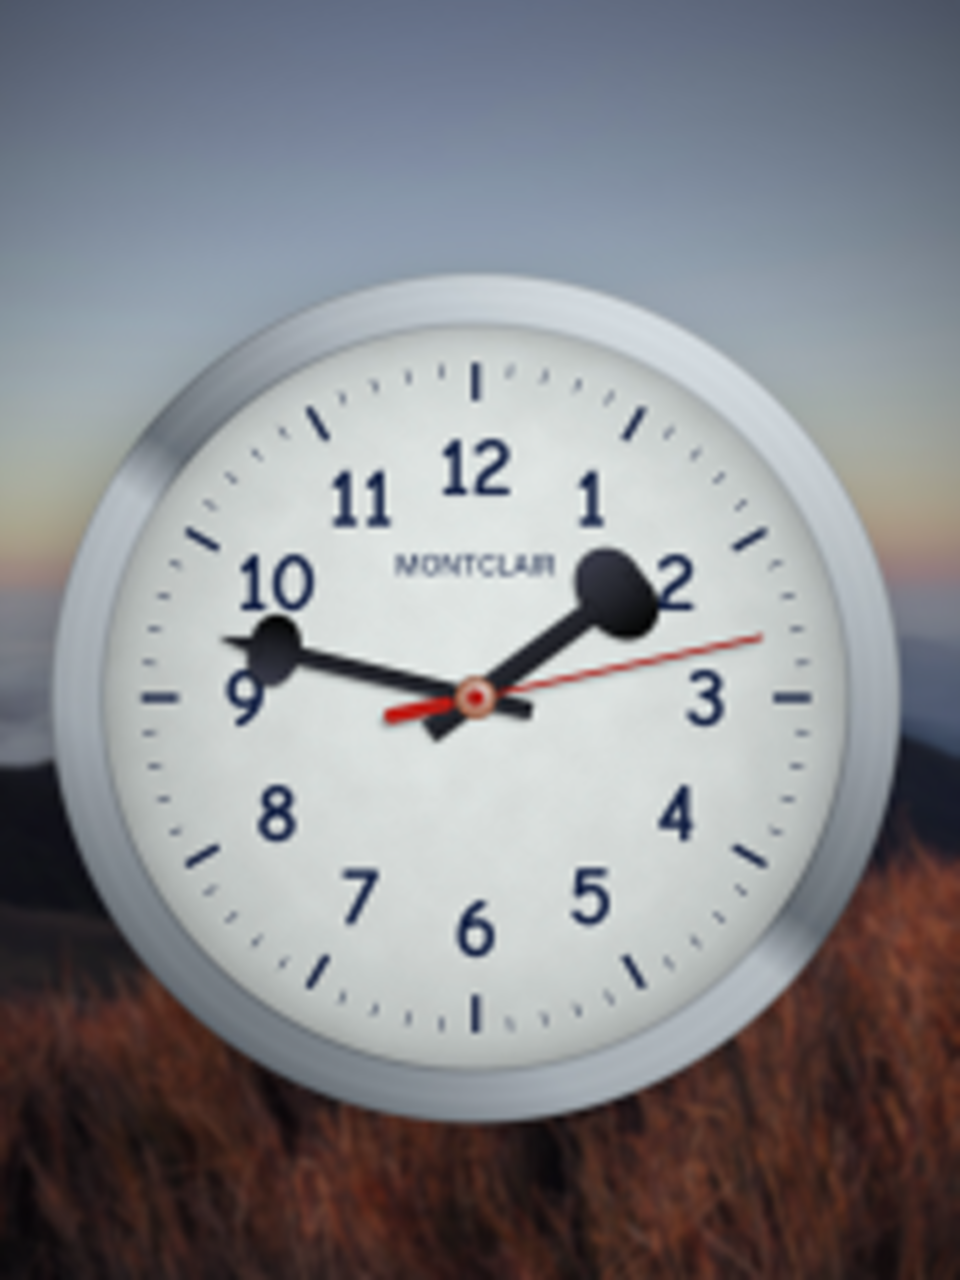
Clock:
{"hour": 1, "minute": 47, "second": 13}
